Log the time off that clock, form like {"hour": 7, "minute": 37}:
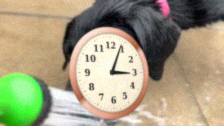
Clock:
{"hour": 3, "minute": 4}
